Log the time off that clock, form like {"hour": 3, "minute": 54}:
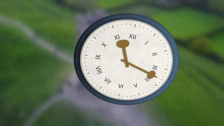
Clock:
{"hour": 11, "minute": 18}
